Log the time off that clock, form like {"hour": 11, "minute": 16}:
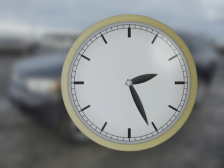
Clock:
{"hour": 2, "minute": 26}
